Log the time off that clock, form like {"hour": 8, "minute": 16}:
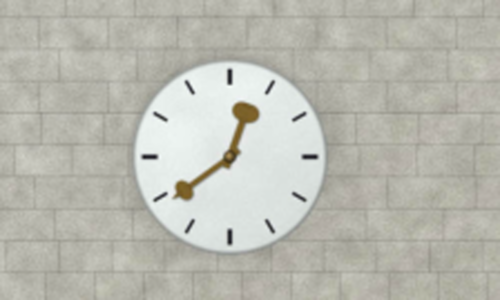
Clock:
{"hour": 12, "minute": 39}
